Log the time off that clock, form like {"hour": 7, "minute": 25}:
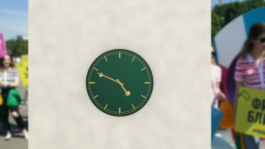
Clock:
{"hour": 4, "minute": 49}
